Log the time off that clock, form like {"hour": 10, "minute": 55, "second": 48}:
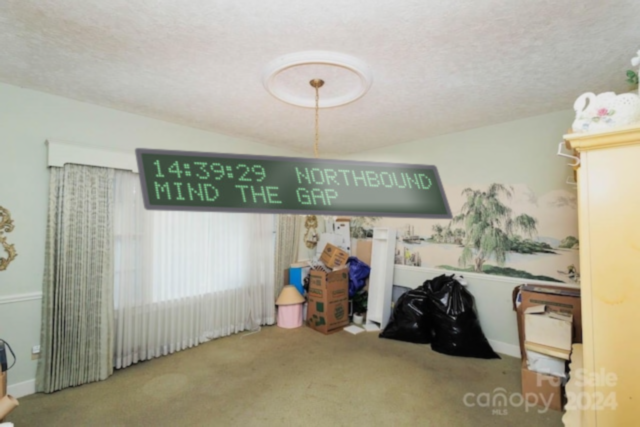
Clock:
{"hour": 14, "minute": 39, "second": 29}
